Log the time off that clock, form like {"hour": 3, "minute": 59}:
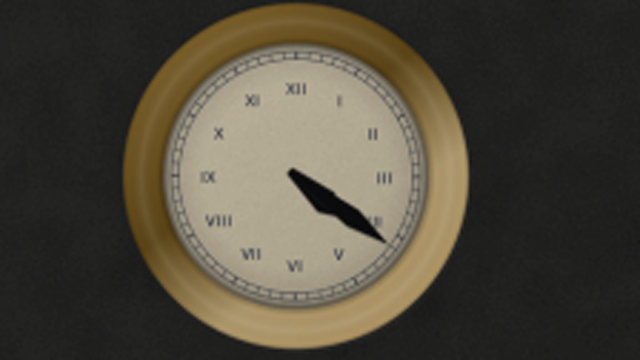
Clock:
{"hour": 4, "minute": 21}
